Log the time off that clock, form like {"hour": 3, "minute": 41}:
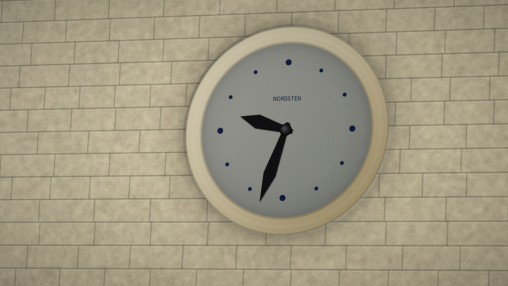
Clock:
{"hour": 9, "minute": 33}
